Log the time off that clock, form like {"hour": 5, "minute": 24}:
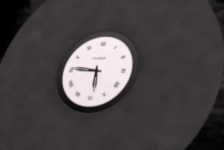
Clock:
{"hour": 5, "minute": 46}
